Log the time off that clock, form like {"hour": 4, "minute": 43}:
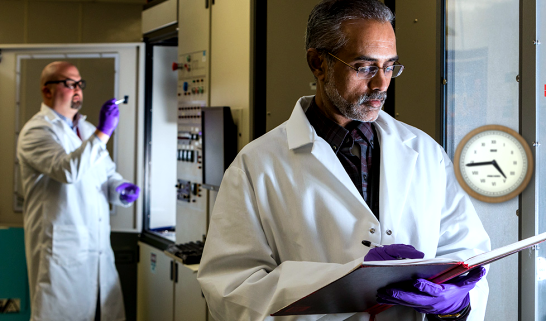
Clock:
{"hour": 4, "minute": 44}
